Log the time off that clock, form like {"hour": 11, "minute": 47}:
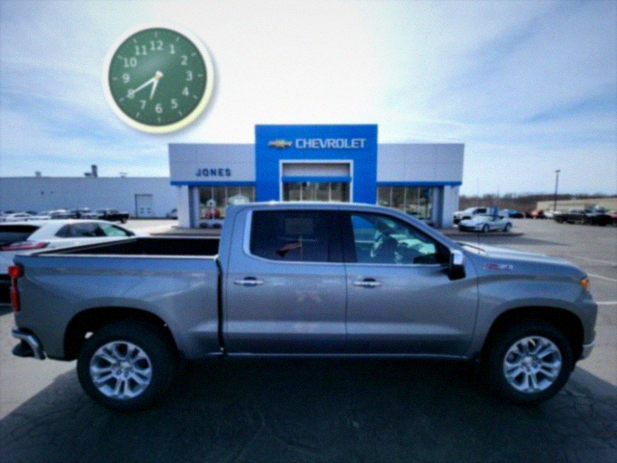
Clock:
{"hour": 6, "minute": 40}
